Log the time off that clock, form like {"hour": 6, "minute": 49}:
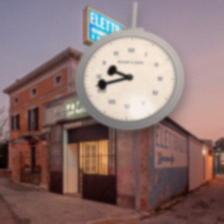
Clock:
{"hour": 9, "minute": 42}
